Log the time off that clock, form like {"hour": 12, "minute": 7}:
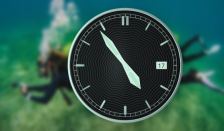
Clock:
{"hour": 4, "minute": 54}
